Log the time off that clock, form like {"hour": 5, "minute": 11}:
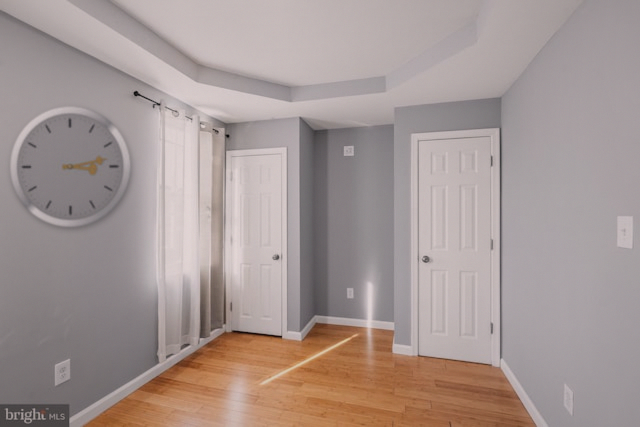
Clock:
{"hour": 3, "minute": 13}
